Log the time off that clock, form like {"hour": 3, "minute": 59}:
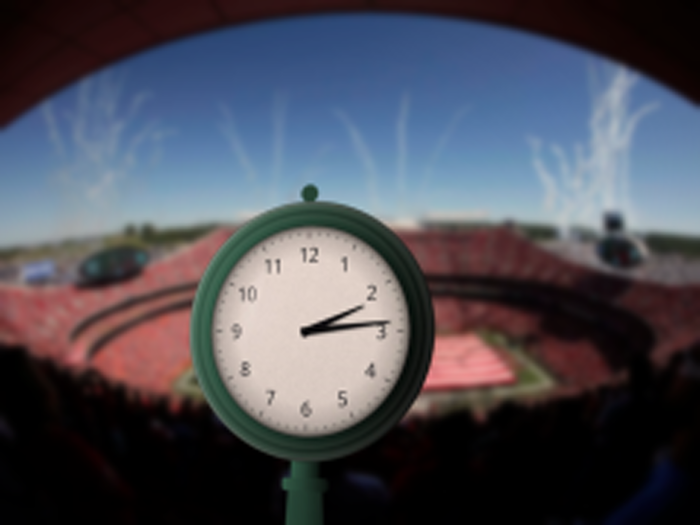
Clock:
{"hour": 2, "minute": 14}
